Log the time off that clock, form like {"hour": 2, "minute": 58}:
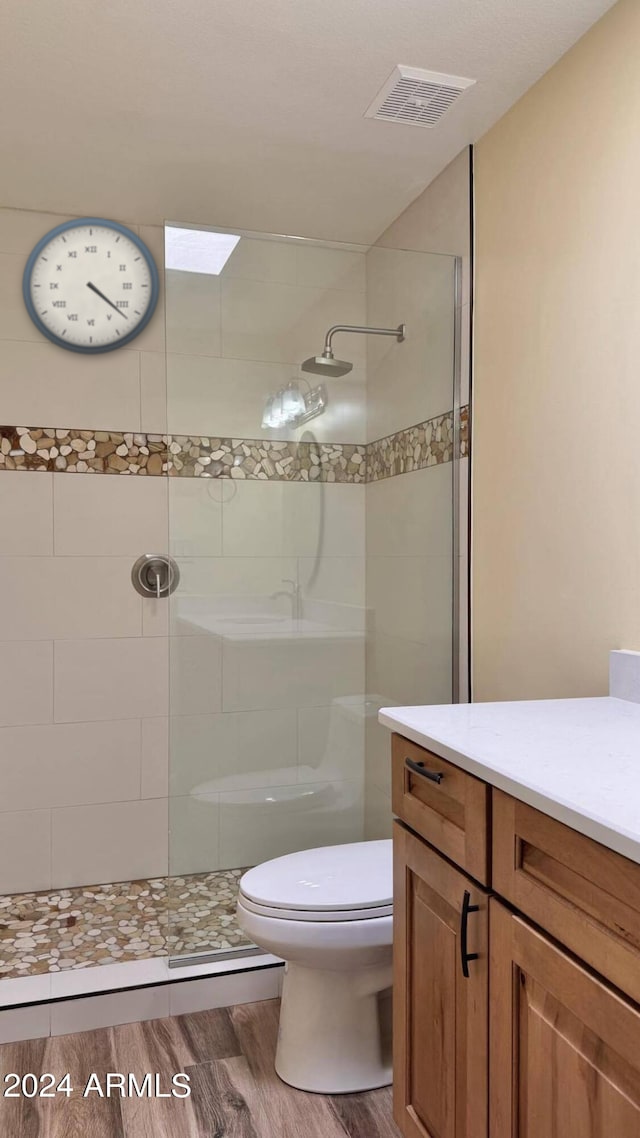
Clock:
{"hour": 4, "minute": 22}
